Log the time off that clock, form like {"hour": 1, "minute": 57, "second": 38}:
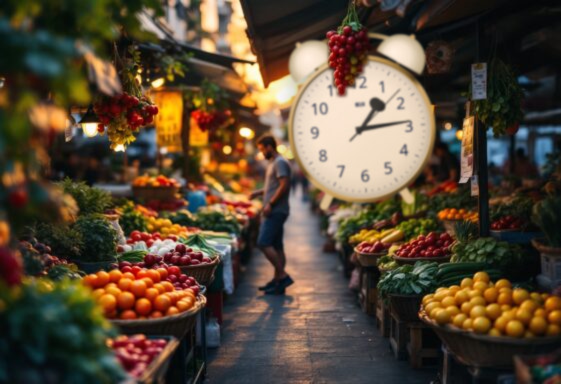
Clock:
{"hour": 1, "minute": 14, "second": 8}
